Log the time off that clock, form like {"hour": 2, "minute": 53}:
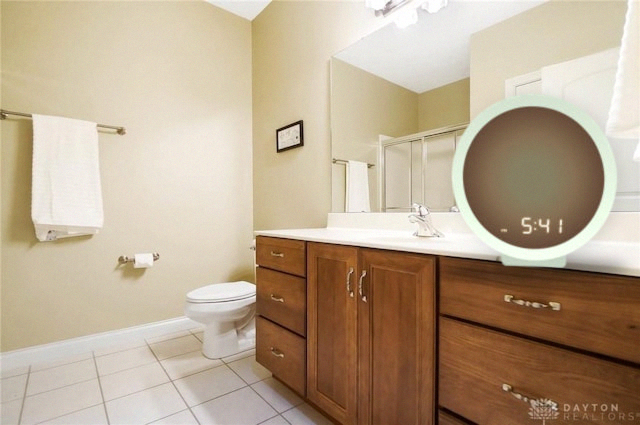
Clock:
{"hour": 5, "minute": 41}
